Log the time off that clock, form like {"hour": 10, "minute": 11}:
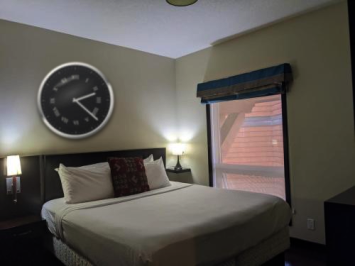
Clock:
{"hour": 2, "minute": 22}
